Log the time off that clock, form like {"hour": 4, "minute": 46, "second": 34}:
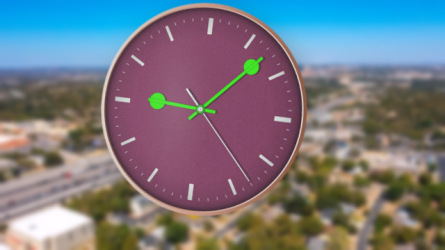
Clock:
{"hour": 9, "minute": 7, "second": 23}
